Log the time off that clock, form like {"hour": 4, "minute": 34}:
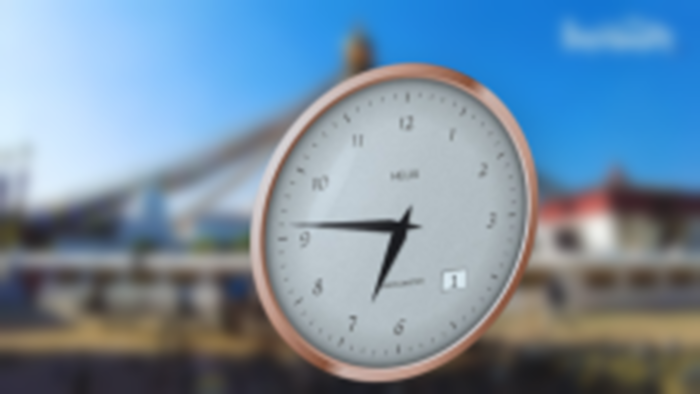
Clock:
{"hour": 6, "minute": 46}
